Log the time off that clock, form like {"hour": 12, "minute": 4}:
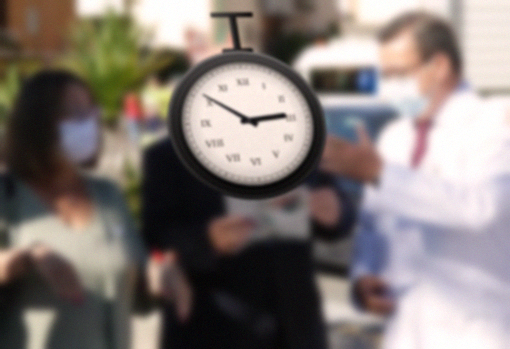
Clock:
{"hour": 2, "minute": 51}
